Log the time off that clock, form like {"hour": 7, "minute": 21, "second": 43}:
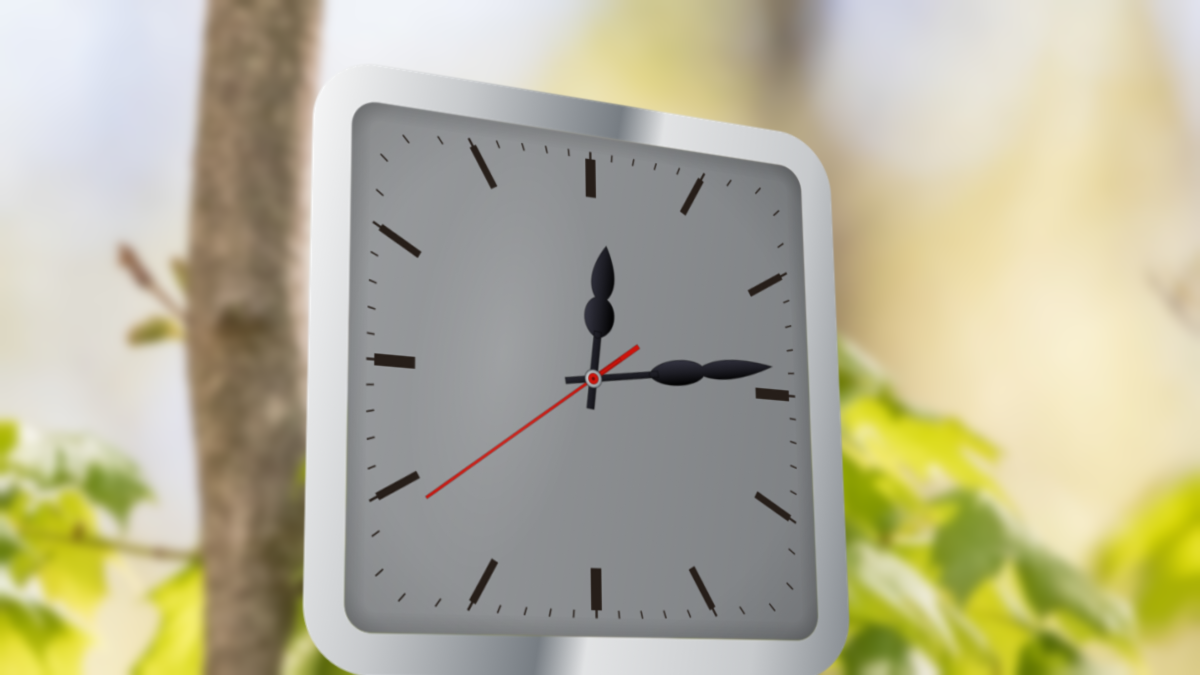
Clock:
{"hour": 12, "minute": 13, "second": 39}
